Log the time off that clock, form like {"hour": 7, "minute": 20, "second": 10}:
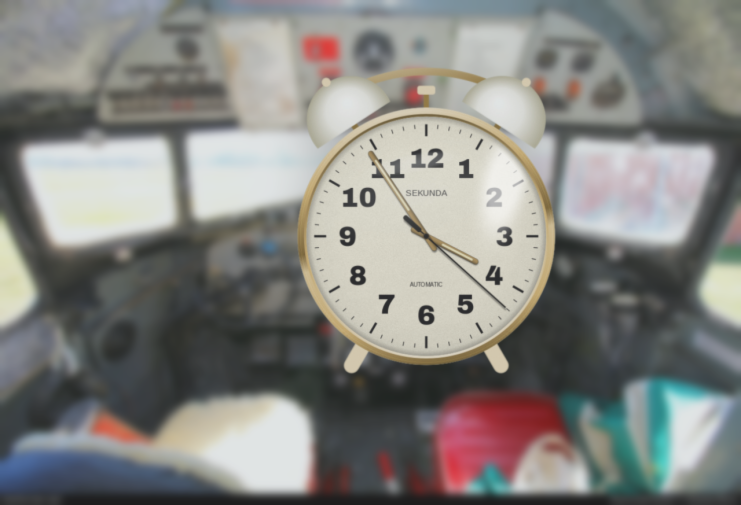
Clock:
{"hour": 3, "minute": 54, "second": 22}
